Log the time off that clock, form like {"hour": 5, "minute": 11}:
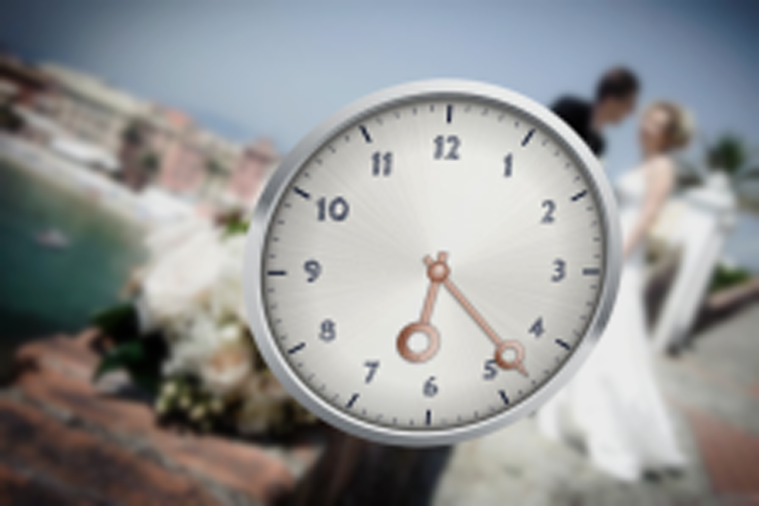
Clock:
{"hour": 6, "minute": 23}
